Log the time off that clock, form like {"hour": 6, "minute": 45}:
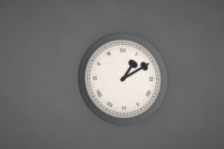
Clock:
{"hour": 1, "minute": 10}
